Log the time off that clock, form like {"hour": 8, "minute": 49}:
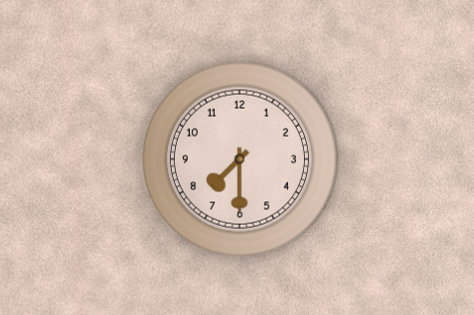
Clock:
{"hour": 7, "minute": 30}
